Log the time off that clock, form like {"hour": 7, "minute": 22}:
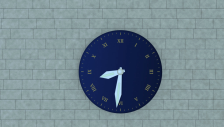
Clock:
{"hour": 8, "minute": 31}
